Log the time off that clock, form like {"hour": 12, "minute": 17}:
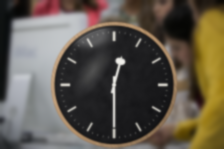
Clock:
{"hour": 12, "minute": 30}
